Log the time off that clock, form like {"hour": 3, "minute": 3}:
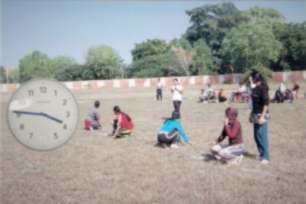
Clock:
{"hour": 3, "minute": 46}
